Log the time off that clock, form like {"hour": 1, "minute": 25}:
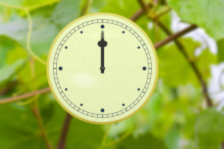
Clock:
{"hour": 12, "minute": 0}
